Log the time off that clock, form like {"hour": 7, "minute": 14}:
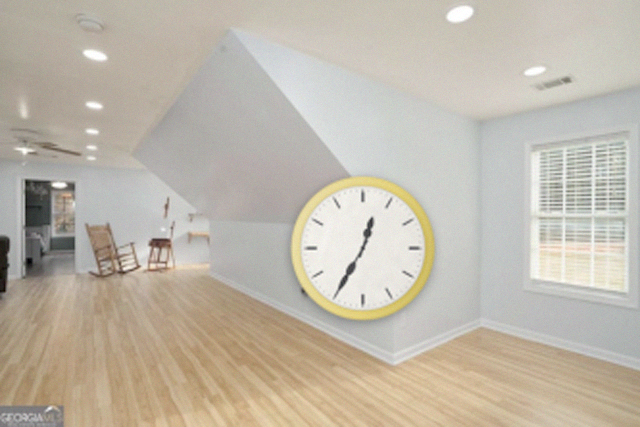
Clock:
{"hour": 12, "minute": 35}
